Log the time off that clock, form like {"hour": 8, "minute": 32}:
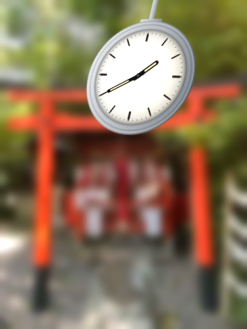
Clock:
{"hour": 1, "minute": 40}
